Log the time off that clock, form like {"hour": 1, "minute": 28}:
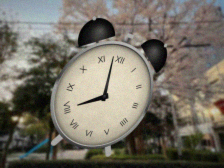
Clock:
{"hour": 7, "minute": 58}
